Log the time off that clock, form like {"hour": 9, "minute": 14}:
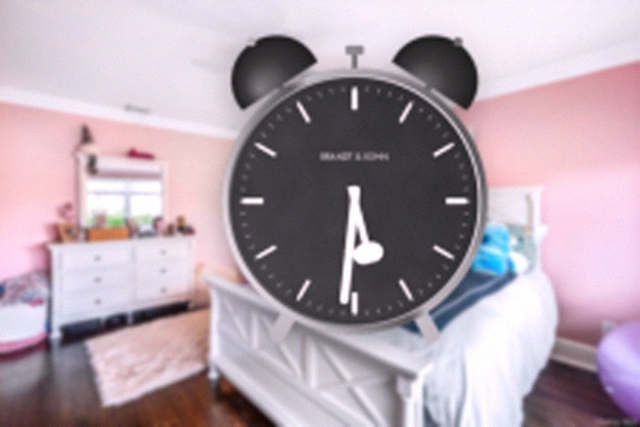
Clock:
{"hour": 5, "minute": 31}
